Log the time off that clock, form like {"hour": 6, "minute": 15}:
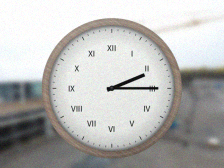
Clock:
{"hour": 2, "minute": 15}
